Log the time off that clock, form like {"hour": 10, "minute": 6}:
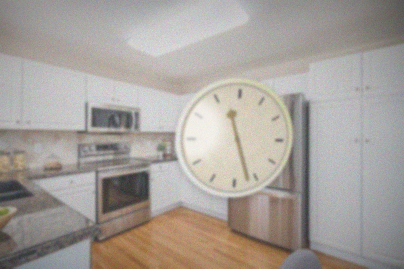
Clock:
{"hour": 11, "minute": 27}
